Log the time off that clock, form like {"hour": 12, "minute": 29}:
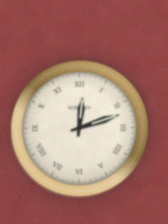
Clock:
{"hour": 12, "minute": 12}
